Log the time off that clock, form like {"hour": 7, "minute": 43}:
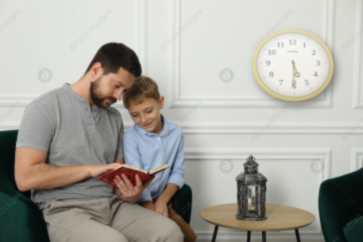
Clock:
{"hour": 5, "minute": 30}
